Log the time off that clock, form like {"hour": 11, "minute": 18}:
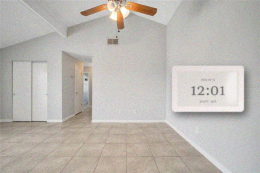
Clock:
{"hour": 12, "minute": 1}
